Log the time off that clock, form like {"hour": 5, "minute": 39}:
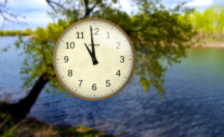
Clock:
{"hour": 10, "minute": 59}
